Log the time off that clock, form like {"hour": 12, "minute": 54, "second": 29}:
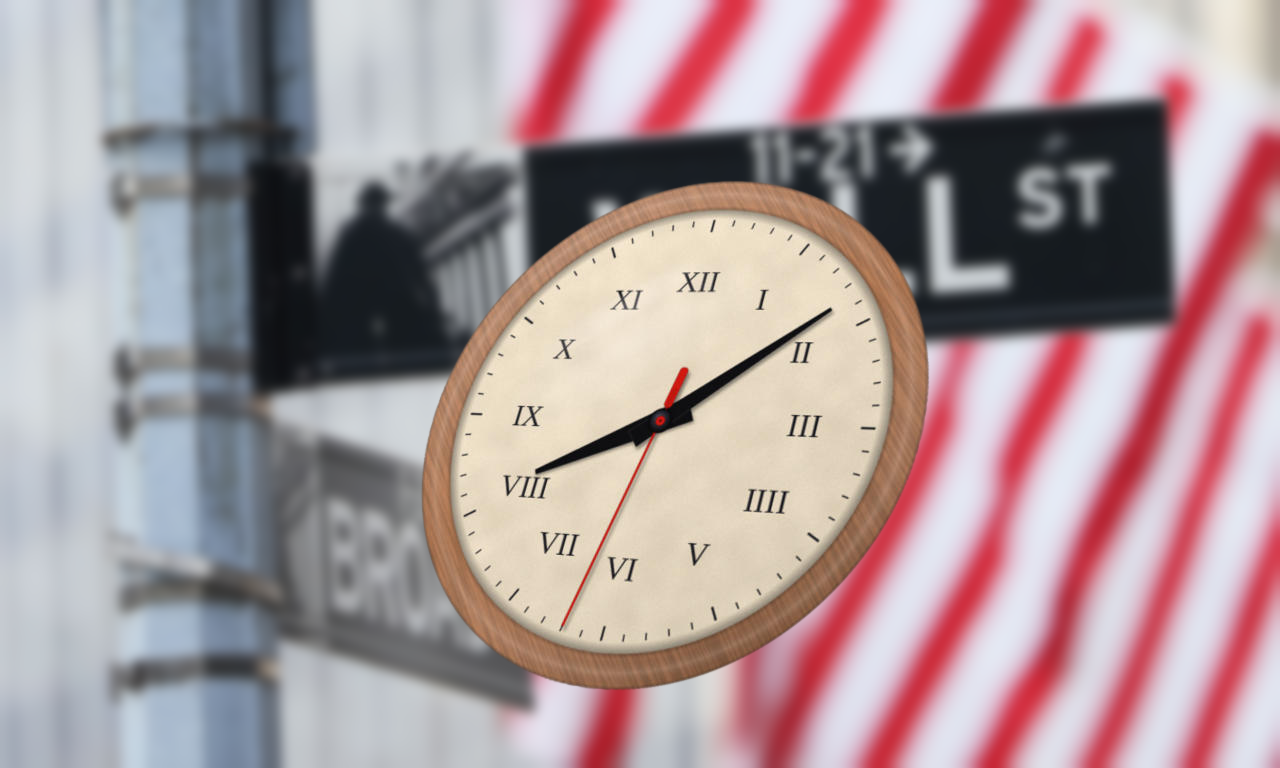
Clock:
{"hour": 8, "minute": 8, "second": 32}
